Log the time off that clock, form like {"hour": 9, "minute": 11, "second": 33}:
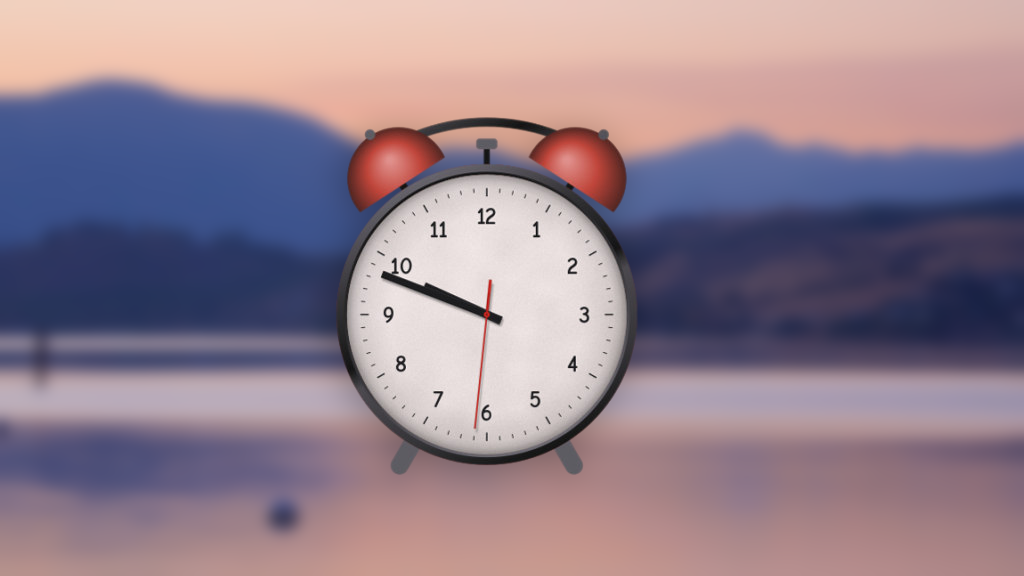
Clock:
{"hour": 9, "minute": 48, "second": 31}
